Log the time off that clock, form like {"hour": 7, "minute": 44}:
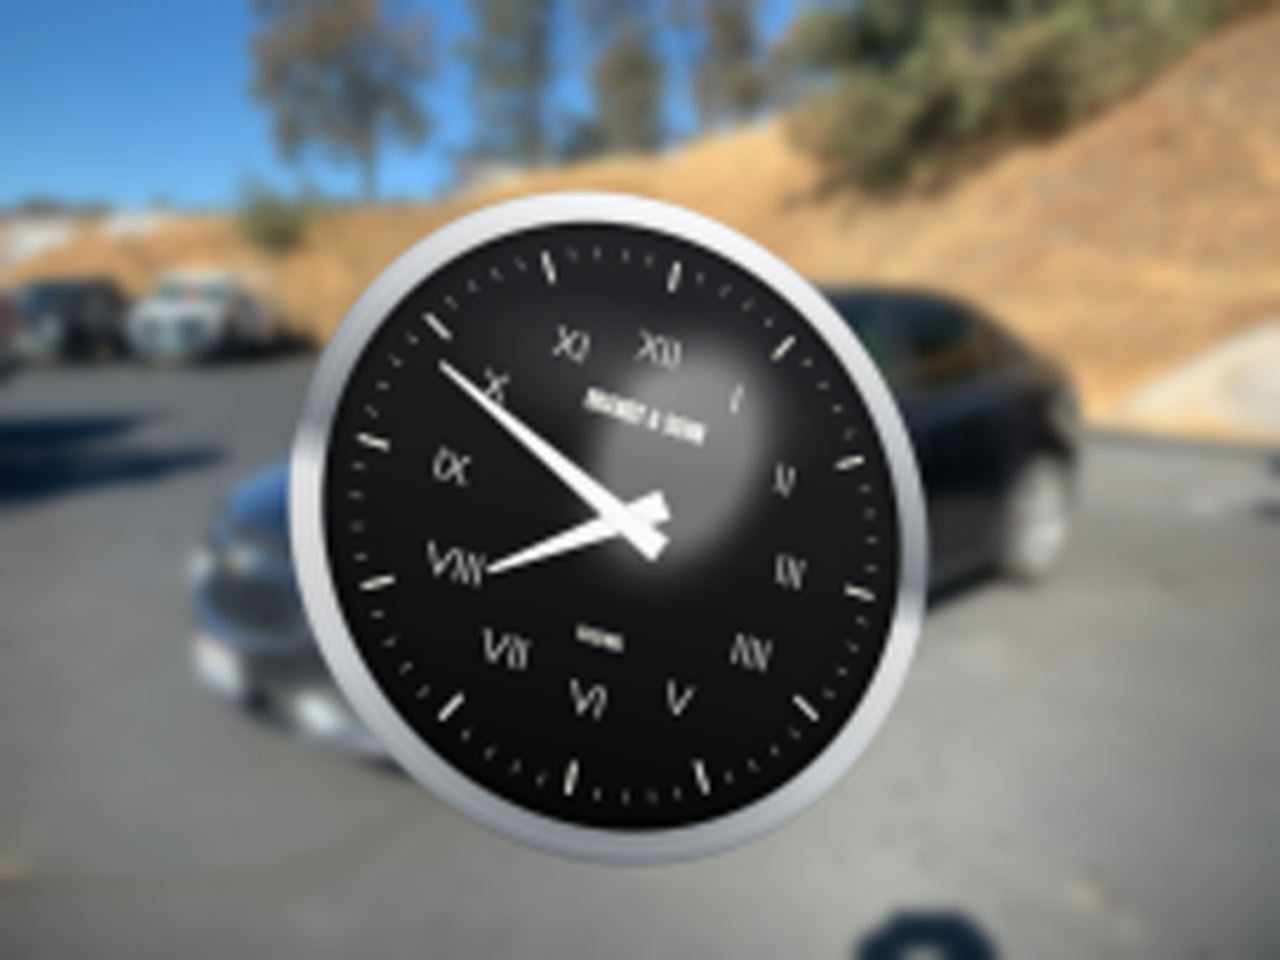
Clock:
{"hour": 7, "minute": 49}
